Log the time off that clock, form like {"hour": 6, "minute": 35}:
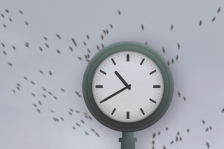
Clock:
{"hour": 10, "minute": 40}
